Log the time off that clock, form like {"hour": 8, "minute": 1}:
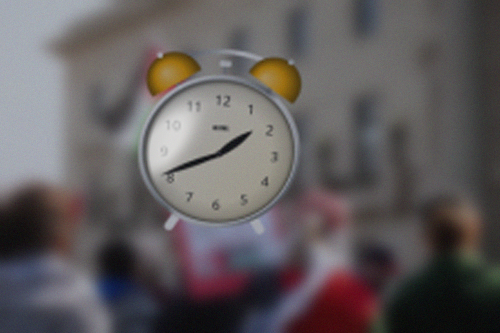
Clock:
{"hour": 1, "minute": 41}
